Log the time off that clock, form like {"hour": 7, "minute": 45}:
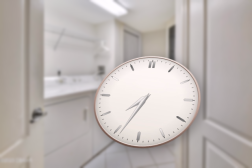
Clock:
{"hour": 7, "minute": 34}
